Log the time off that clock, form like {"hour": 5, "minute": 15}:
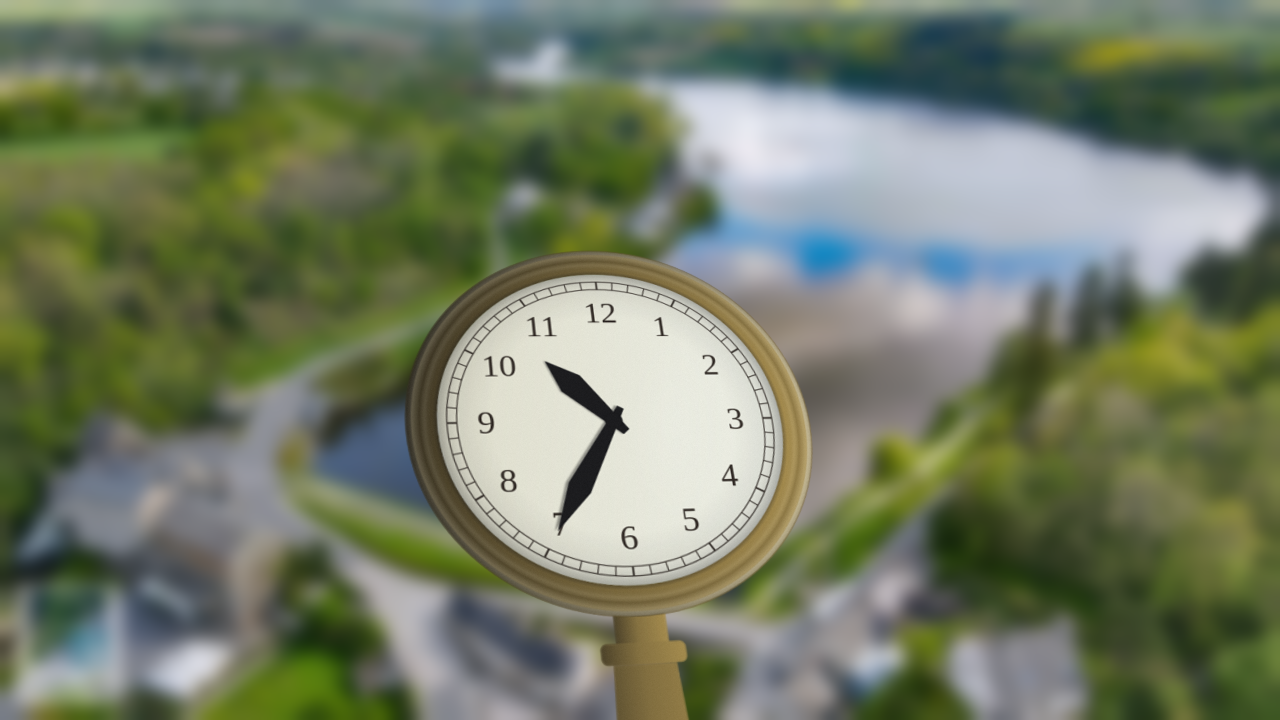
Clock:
{"hour": 10, "minute": 35}
